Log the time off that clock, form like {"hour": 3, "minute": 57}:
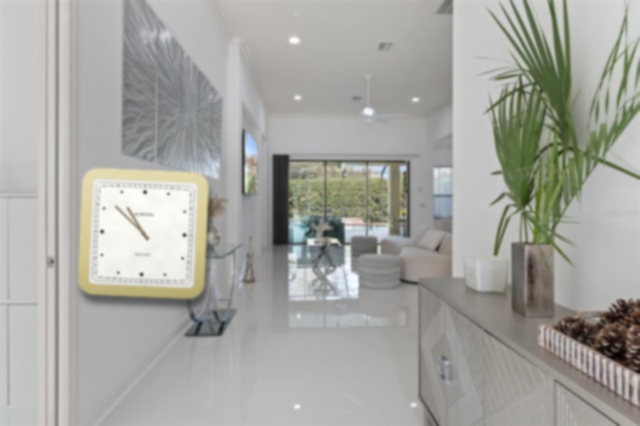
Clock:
{"hour": 10, "minute": 52}
